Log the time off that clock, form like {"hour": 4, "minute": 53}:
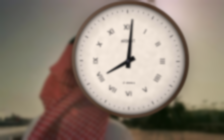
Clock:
{"hour": 8, "minute": 1}
